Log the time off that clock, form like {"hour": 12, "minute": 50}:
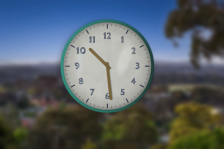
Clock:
{"hour": 10, "minute": 29}
